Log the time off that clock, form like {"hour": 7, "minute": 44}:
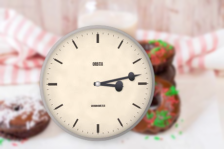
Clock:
{"hour": 3, "minute": 13}
